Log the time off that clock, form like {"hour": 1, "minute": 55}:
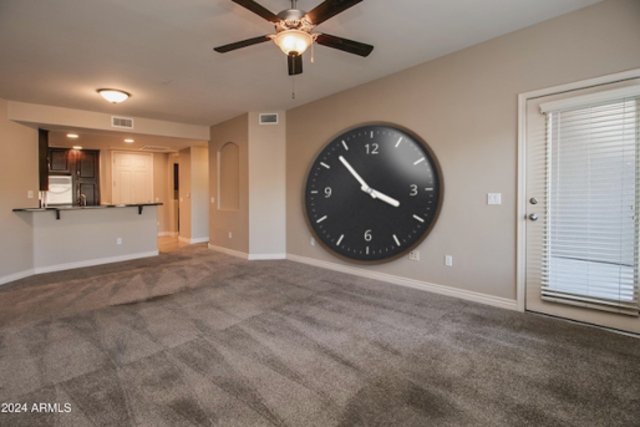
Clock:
{"hour": 3, "minute": 53}
